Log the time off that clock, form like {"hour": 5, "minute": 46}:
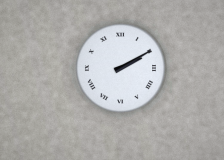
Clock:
{"hour": 2, "minute": 10}
